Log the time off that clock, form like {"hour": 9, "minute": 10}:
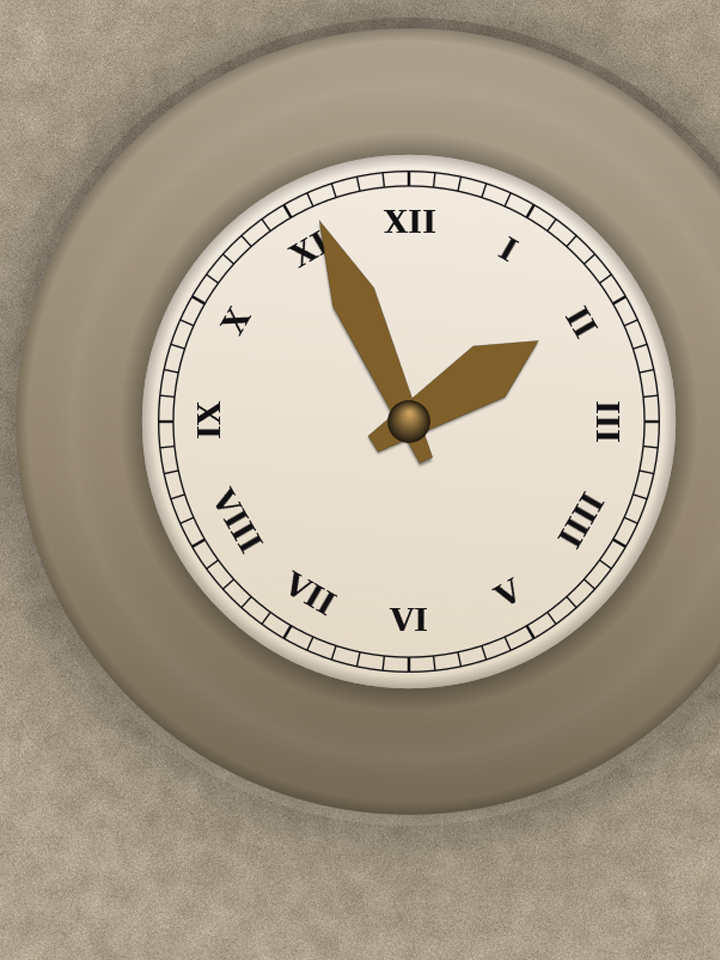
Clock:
{"hour": 1, "minute": 56}
